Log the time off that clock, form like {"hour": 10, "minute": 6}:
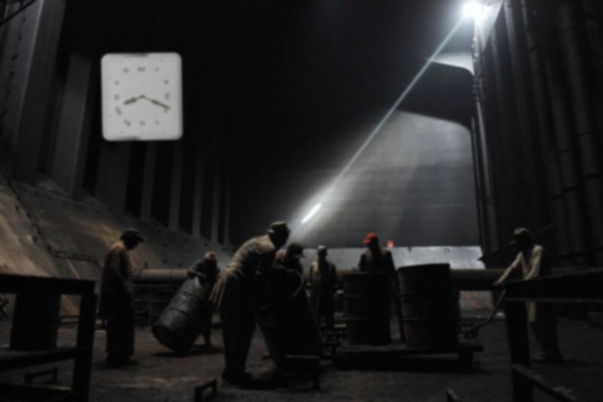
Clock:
{"hour": 8, "minute": 19}
